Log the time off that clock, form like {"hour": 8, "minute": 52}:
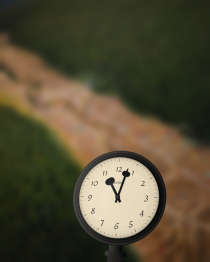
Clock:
{"hour": 11, "minute": 3}
